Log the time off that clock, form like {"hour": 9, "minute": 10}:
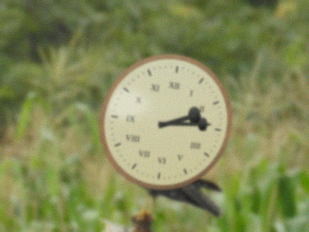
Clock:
{"hour": 2, "minute": 14}
